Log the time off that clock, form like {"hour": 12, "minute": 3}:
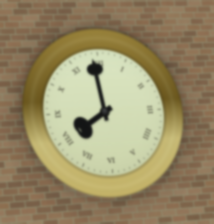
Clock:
{"hour": 7, "minute": 59}
